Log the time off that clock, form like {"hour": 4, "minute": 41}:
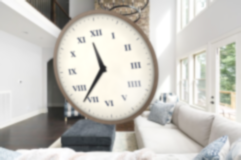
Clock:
{"hour": 11, "minute": 37}
